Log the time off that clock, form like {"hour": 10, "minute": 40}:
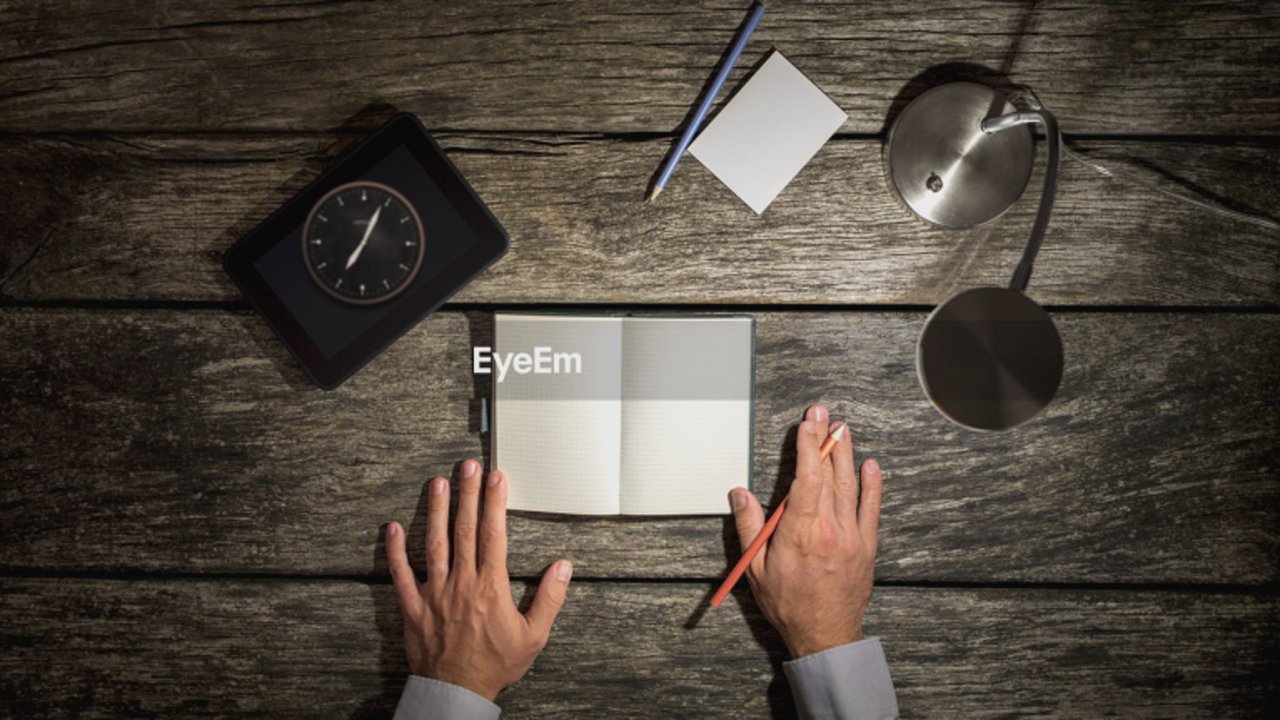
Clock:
{"hour": 7, "minute": 4}
